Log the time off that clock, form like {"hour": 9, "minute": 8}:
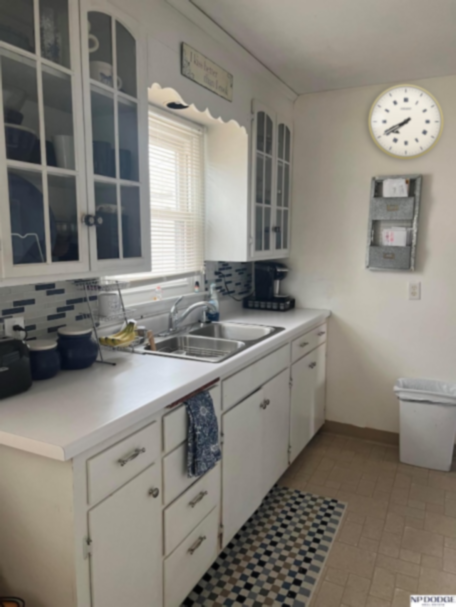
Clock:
{"hour": 7, "minute": 40}
